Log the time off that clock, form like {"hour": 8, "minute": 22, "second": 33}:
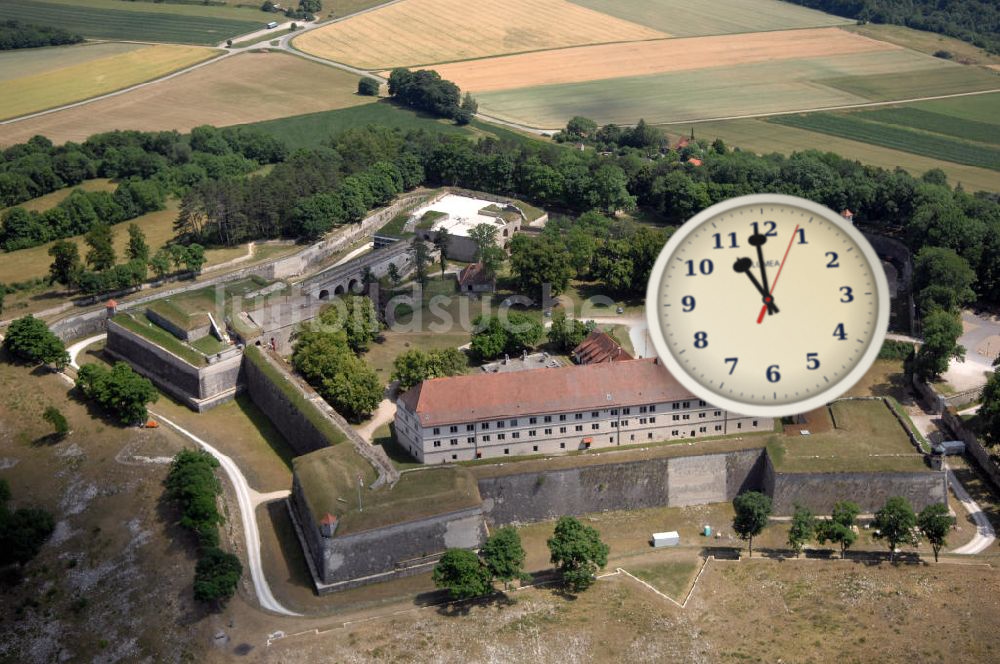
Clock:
{"hour": 10, "minute": 59, "second": 4}
